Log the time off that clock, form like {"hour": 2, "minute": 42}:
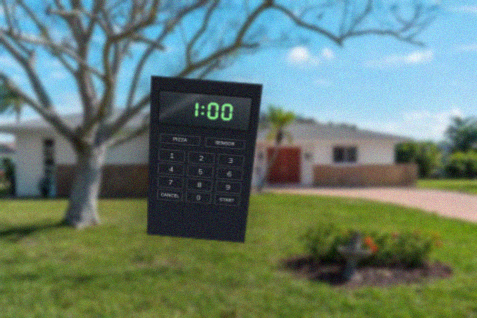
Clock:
{"hour": 1, "minute": 0}
